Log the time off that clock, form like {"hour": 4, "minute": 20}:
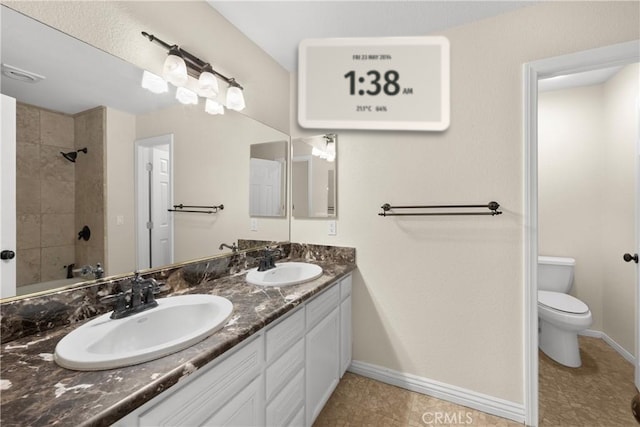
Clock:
{"hour": 1, "minute": 38}
